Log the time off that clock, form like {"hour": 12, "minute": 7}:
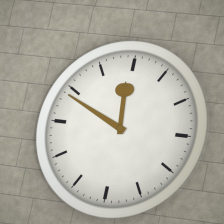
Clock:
{"hour": 11, "minute": 49}
